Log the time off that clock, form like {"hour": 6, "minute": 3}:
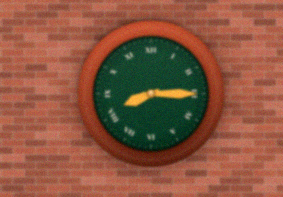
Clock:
{"hour": 8, "minute": 15}
